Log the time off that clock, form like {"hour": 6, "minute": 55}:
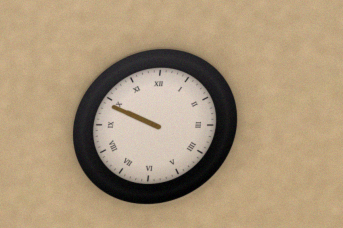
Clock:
{"hour": 9, "minute": 49}
